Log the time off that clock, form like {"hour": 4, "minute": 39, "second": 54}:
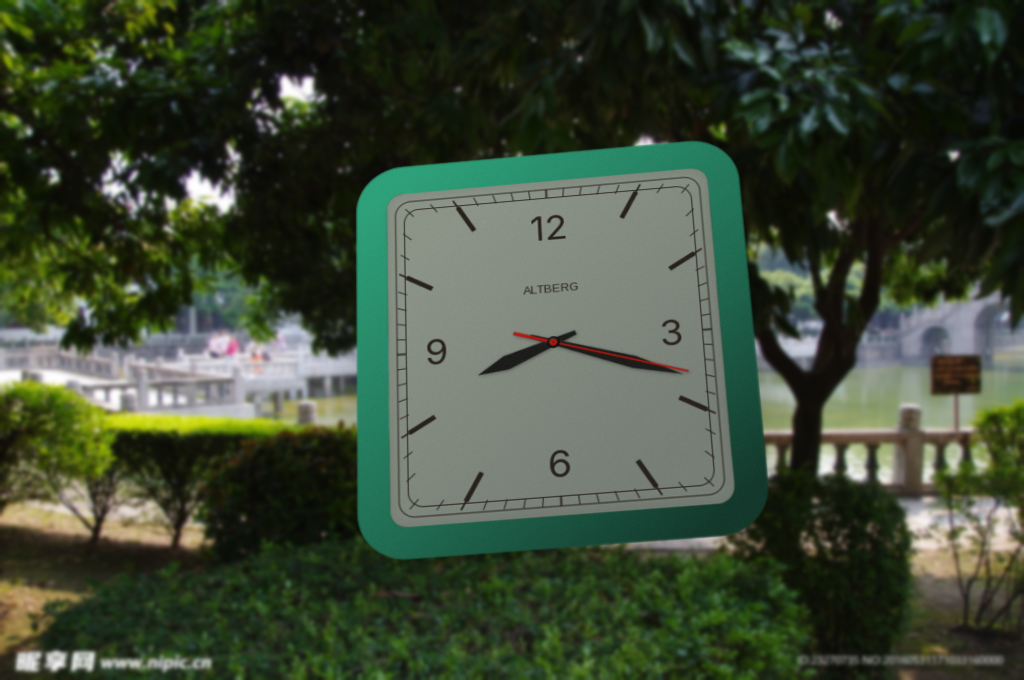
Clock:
{"hour": 8, "minute": 18, "second": 18}
